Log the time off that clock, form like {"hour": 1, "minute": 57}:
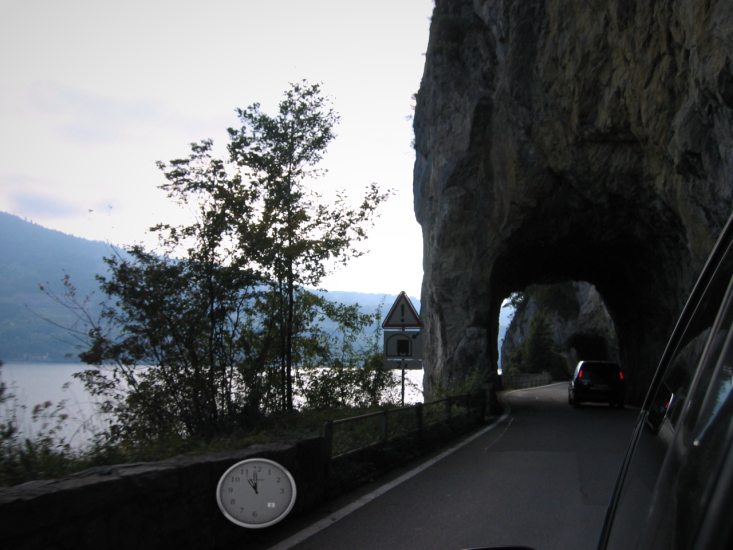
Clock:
{"hour": 10, "minute": 59}
